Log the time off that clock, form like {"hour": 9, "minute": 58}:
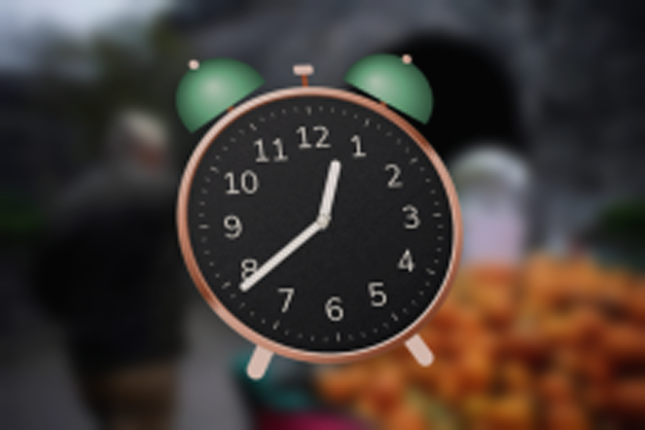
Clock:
{"hour": 12, "minute": 39}
